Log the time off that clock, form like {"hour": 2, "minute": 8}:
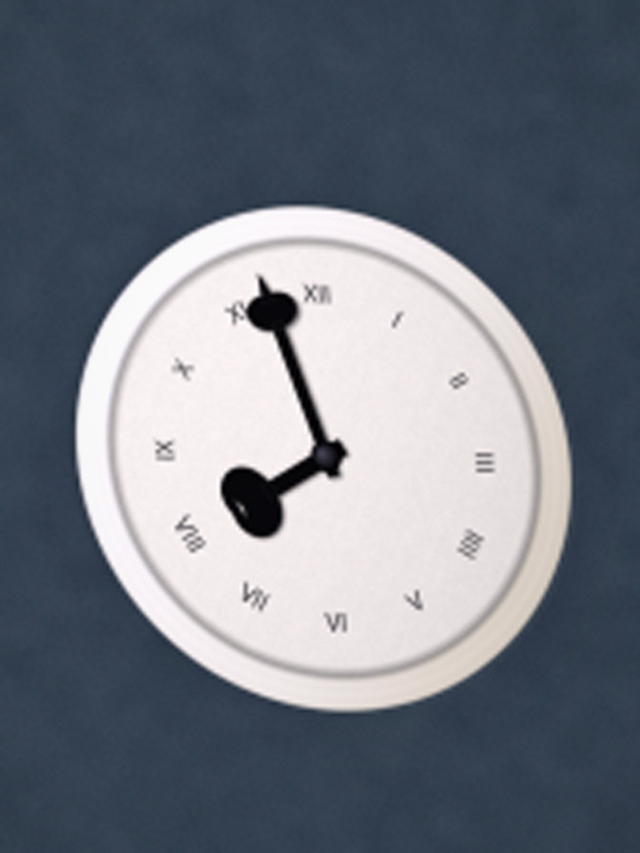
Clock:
{"hour": 7, "minute": 57}
